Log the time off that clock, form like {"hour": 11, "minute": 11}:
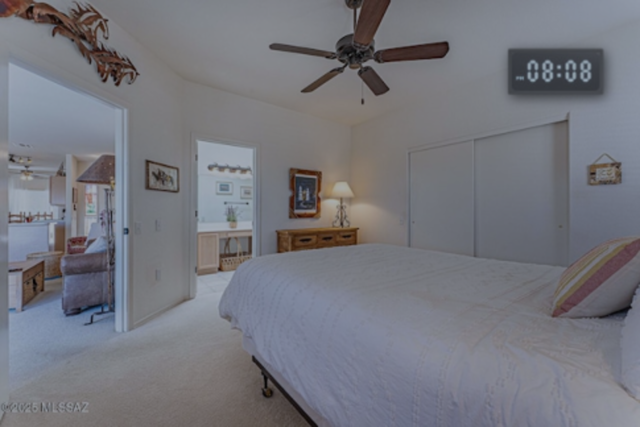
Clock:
{"hour": 8, "minute": 8}
